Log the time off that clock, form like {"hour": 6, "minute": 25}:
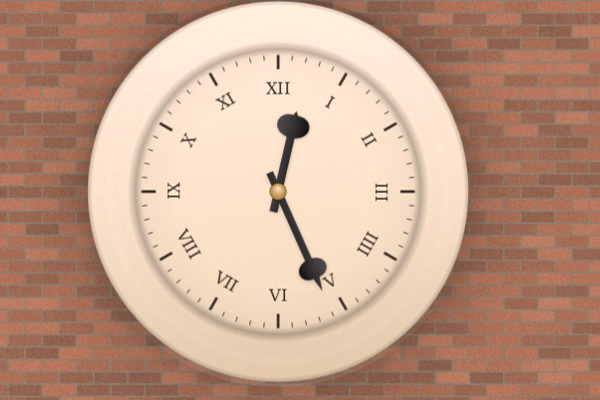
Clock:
{"hour": 12, "minute": 26}
